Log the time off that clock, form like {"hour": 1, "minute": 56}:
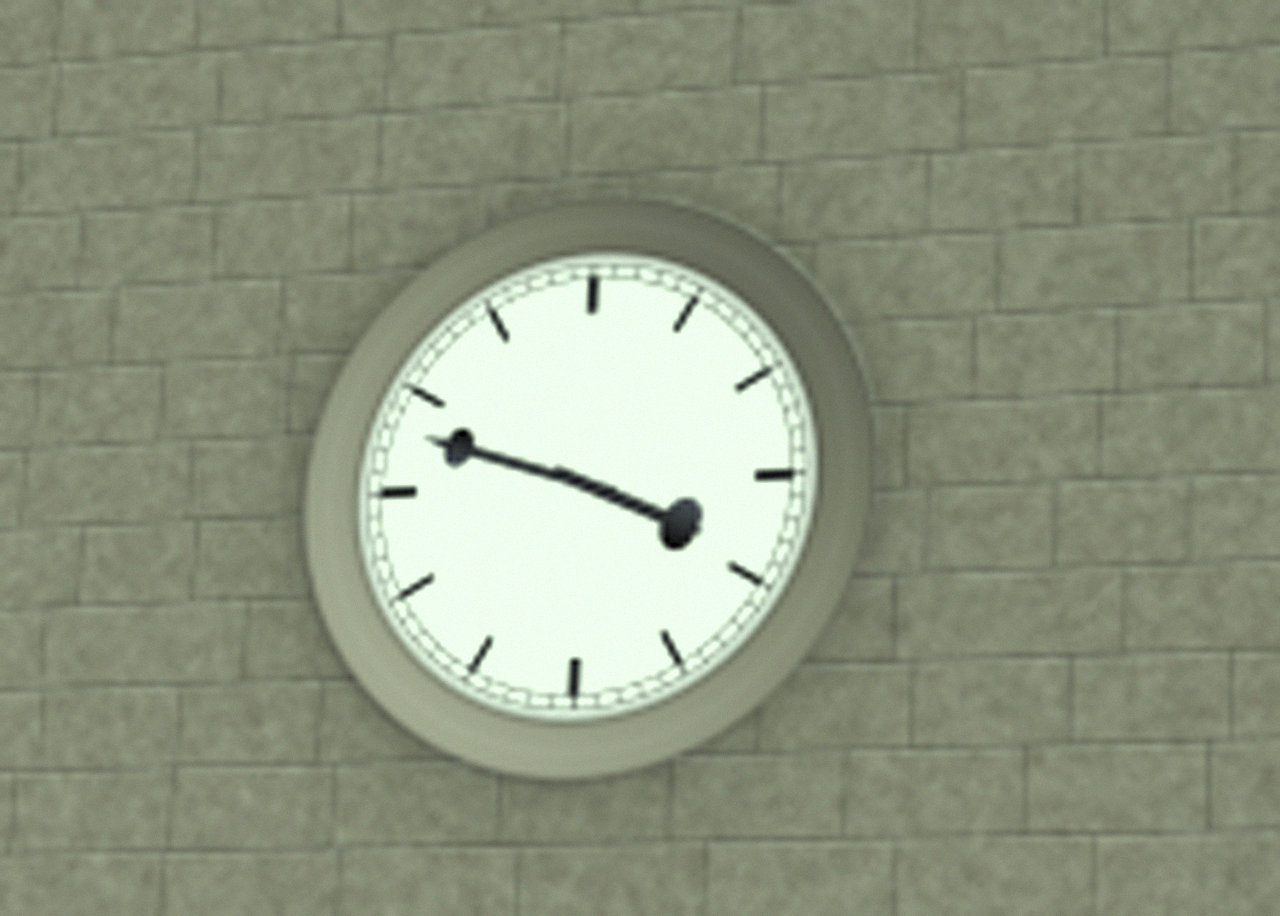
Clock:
{"hour": 3, "minute": 48}
